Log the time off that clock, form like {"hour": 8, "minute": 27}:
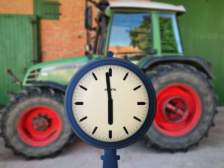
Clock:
{"hour": 5, "minute": 59}
